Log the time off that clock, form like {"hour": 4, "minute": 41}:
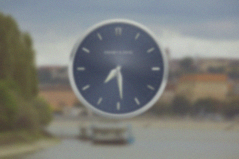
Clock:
{"hour": 7, "minute": 29}
